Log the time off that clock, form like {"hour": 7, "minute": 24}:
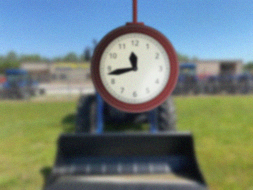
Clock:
{"hour": 11, "minute": 43}
